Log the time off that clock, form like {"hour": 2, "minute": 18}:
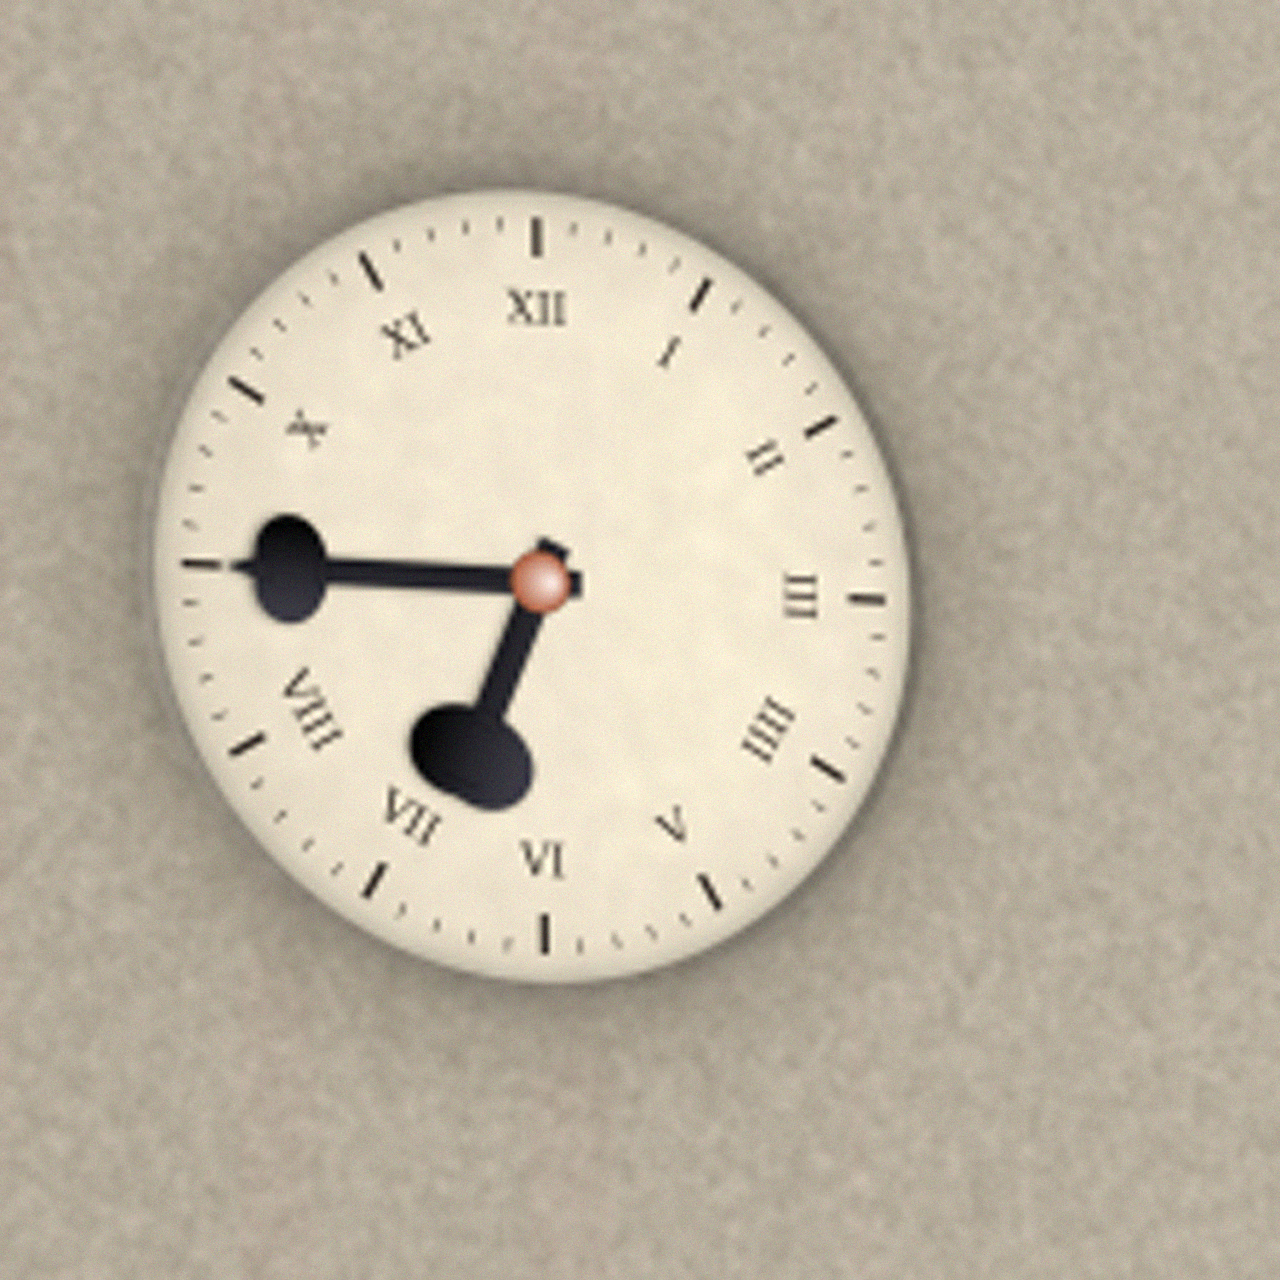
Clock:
{"hour": 6, "minute": 45}
